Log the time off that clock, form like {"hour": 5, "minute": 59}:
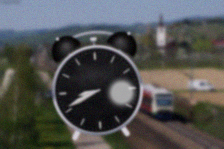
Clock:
{"hour": 8, "minute": 41}
